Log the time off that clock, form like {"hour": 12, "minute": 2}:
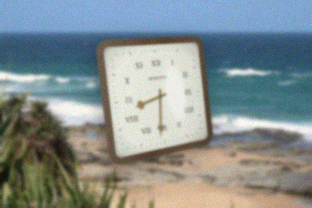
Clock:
{"hour": 8, "minute": 31}
